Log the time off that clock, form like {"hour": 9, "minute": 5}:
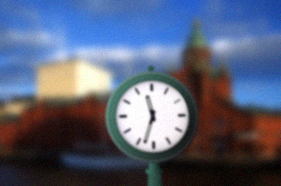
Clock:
{"hour": 11, "minute": 33}
